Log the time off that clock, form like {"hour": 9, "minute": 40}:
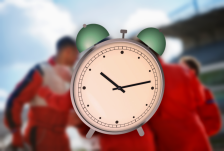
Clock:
{"hour": 10, "minute": 13}
